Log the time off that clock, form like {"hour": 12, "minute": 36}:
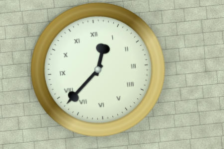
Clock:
{"hour": 12, "minute": 38}
